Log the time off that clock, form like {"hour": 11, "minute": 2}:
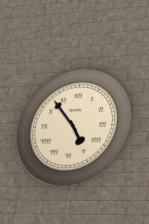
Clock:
{"hour": 4, "minute": 53}
